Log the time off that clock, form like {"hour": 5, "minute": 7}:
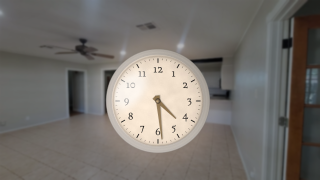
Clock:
{"hour": 4, "minute": 29}
